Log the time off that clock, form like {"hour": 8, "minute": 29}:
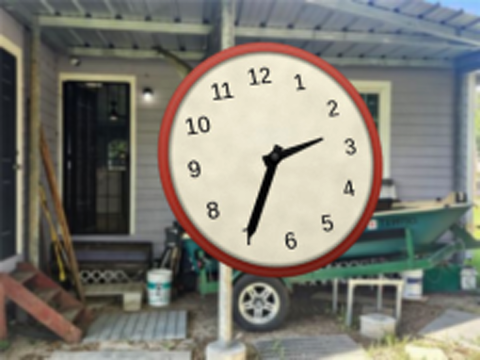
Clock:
{"hour": 2, "minute": 35}
